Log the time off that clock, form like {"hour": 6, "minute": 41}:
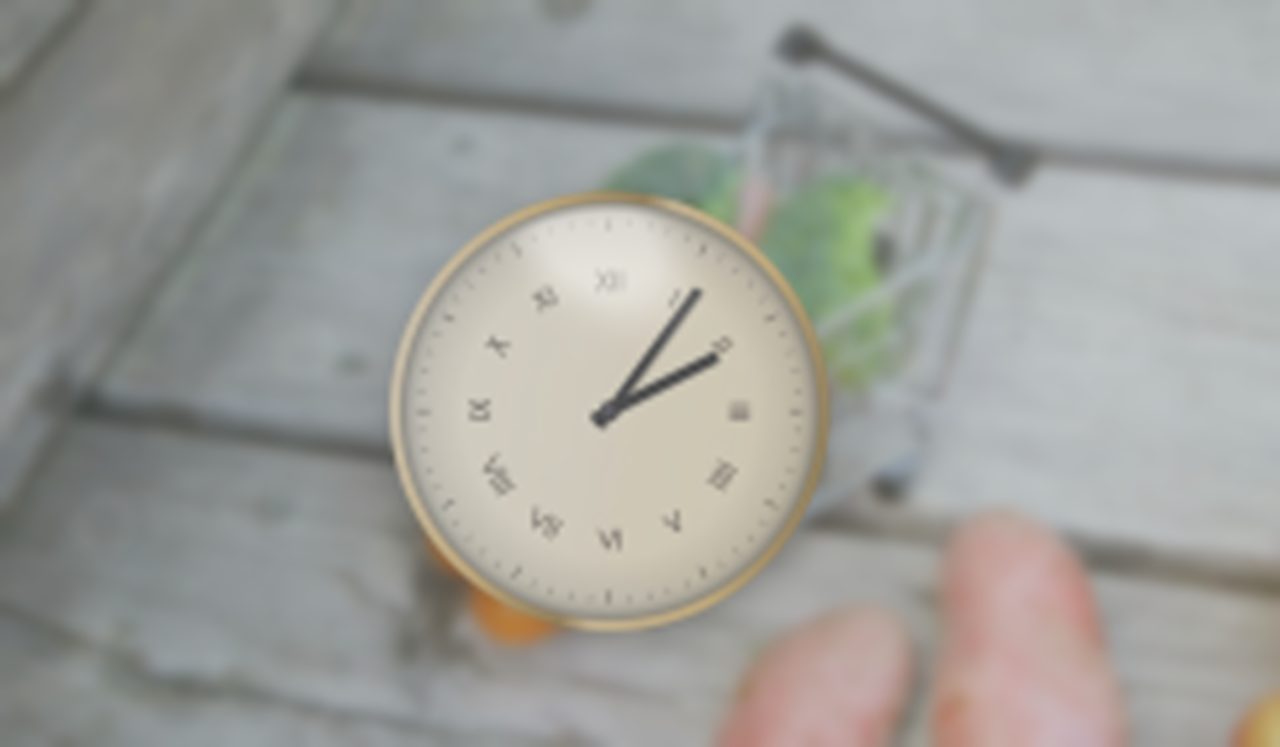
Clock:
{"hour": 2, "minute": 6}
